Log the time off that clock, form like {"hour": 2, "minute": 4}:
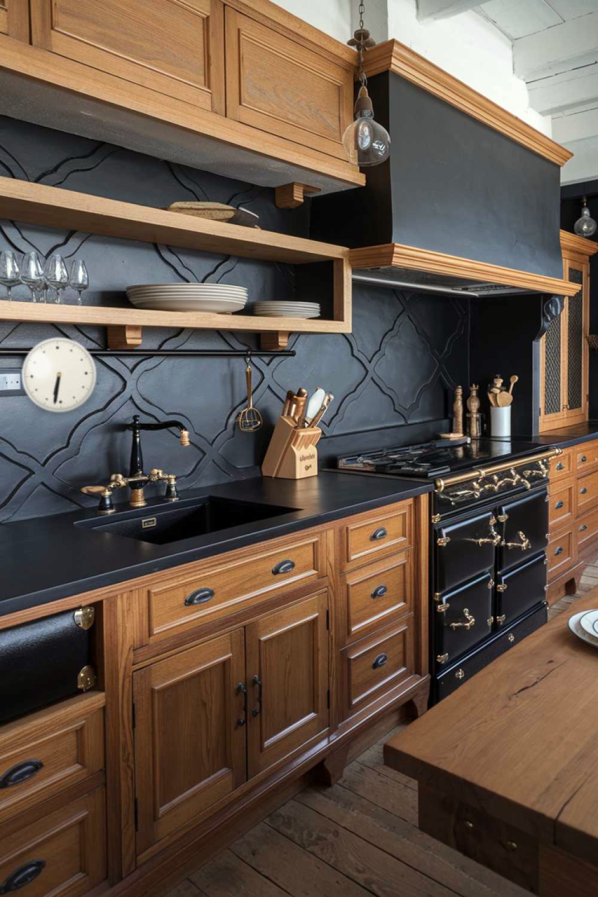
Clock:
{"hour": 6, "minute": 32}
